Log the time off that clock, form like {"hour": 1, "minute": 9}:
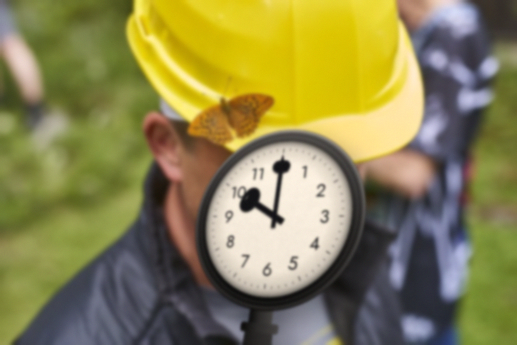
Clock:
{"hour": 10, "minute": 0}
